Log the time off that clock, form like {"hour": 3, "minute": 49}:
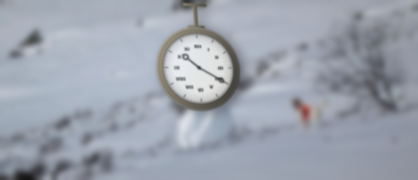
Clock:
{"hour": 10, "minute": 20}
